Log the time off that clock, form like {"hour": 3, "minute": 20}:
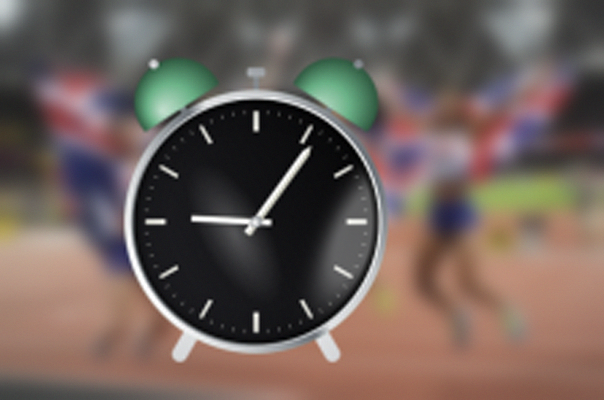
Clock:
{"hour": 9, "minute": 6}
